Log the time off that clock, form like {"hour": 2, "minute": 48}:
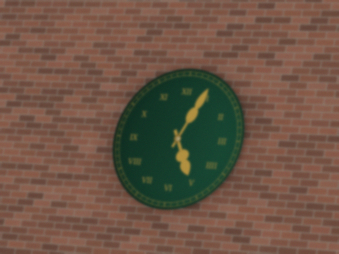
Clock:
{"hour": 5, "minute": 4}
